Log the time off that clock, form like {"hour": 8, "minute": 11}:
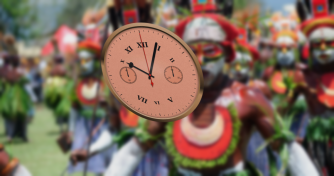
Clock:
{"hour": 10, "minute": 4}
